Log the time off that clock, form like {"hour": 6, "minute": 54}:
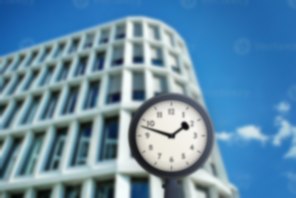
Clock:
{"hour": 1, "minute": 48}
